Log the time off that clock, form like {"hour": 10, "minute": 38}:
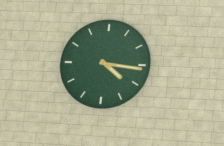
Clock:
{"hour": 4, "minute": 16}
